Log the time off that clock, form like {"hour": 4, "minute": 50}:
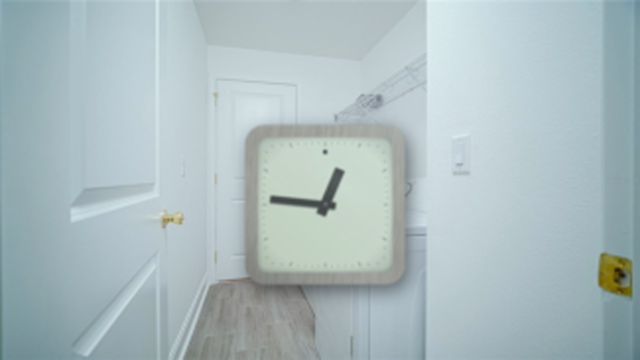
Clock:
{"hour": 12, "minute": 46}
